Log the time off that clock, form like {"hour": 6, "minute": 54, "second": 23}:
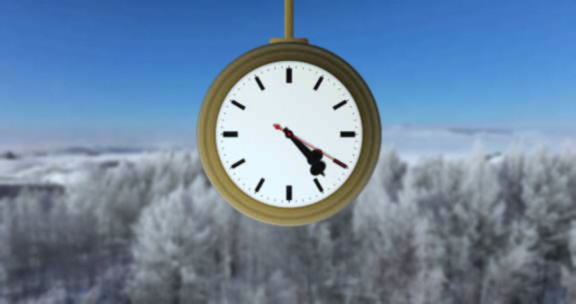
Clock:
{"hour": 4, "minute": 23, "second": 20}
